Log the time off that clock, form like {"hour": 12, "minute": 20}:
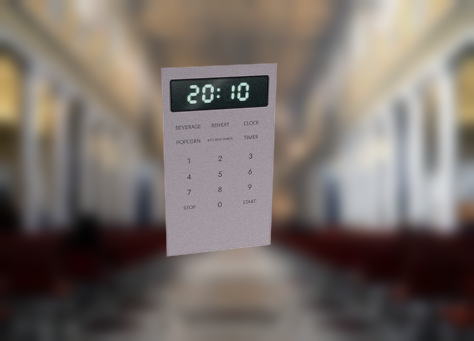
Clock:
{"hour": 20, "minute": 10}
